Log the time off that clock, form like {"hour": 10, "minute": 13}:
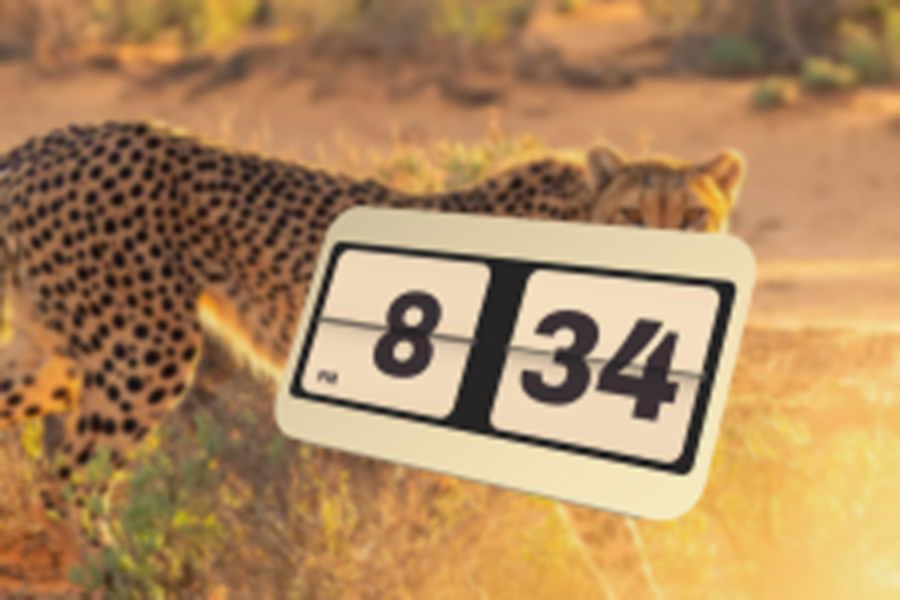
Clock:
{"hour": 8, "minute": 34}
